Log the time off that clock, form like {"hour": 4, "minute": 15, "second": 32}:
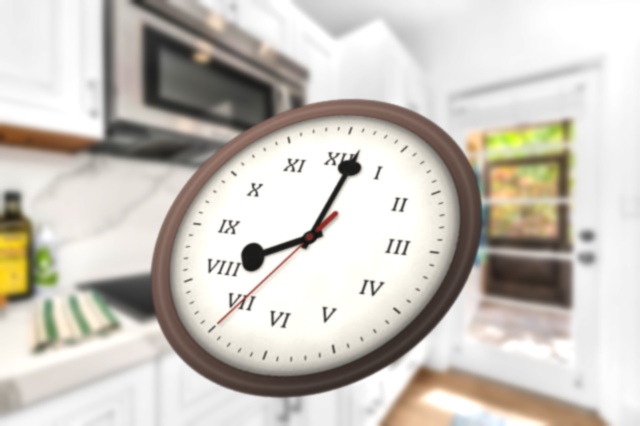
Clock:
{"hour": 8, "minute": 1, "second": 35}
